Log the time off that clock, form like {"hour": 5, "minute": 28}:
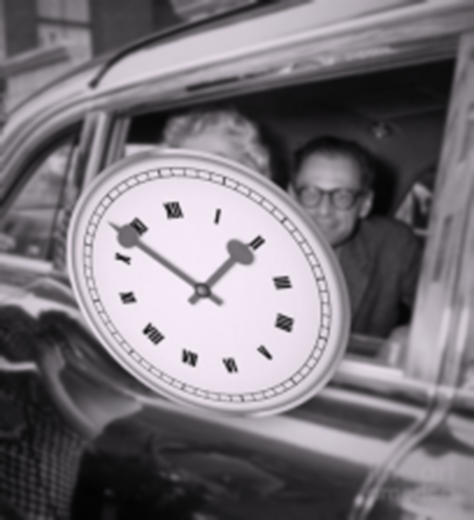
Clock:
{"hour": 1, "minute": 53}
